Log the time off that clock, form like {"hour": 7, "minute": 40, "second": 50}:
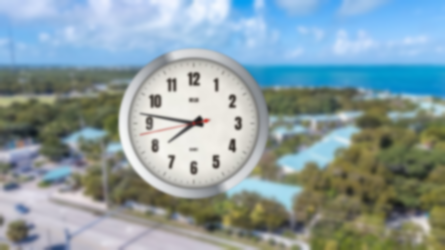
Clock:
{"hour": 7, "minute": 46, "second": 43}
